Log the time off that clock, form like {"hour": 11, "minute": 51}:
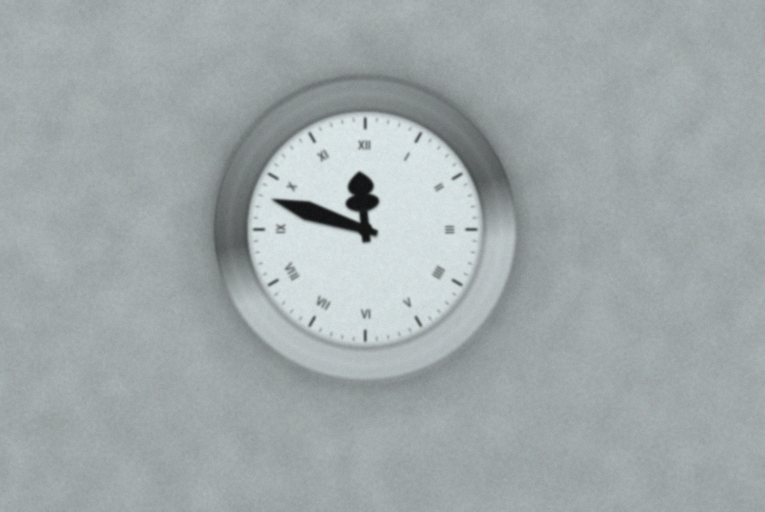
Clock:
{"hour": 11, "minute": 48}
